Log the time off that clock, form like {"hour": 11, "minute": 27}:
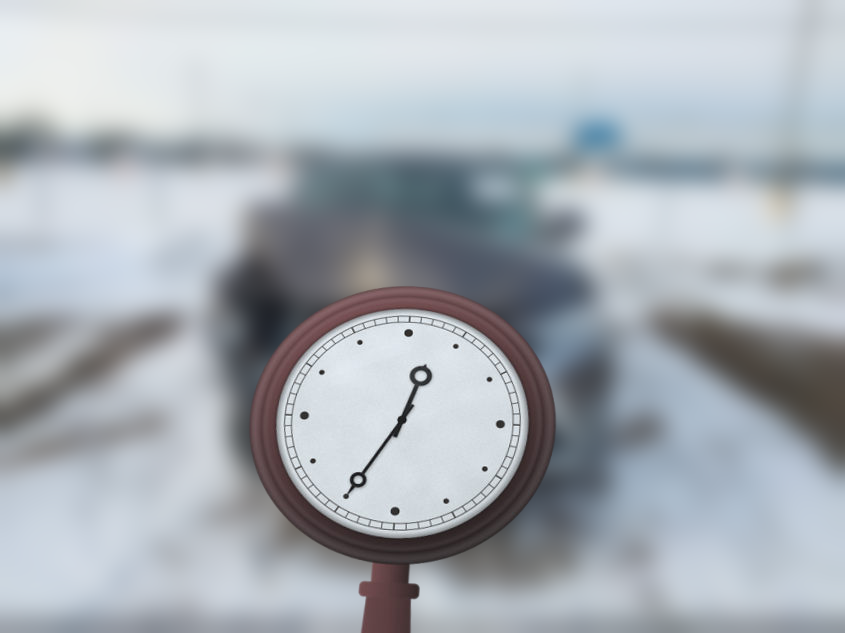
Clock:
{"hour": 12, "minute": 35}
